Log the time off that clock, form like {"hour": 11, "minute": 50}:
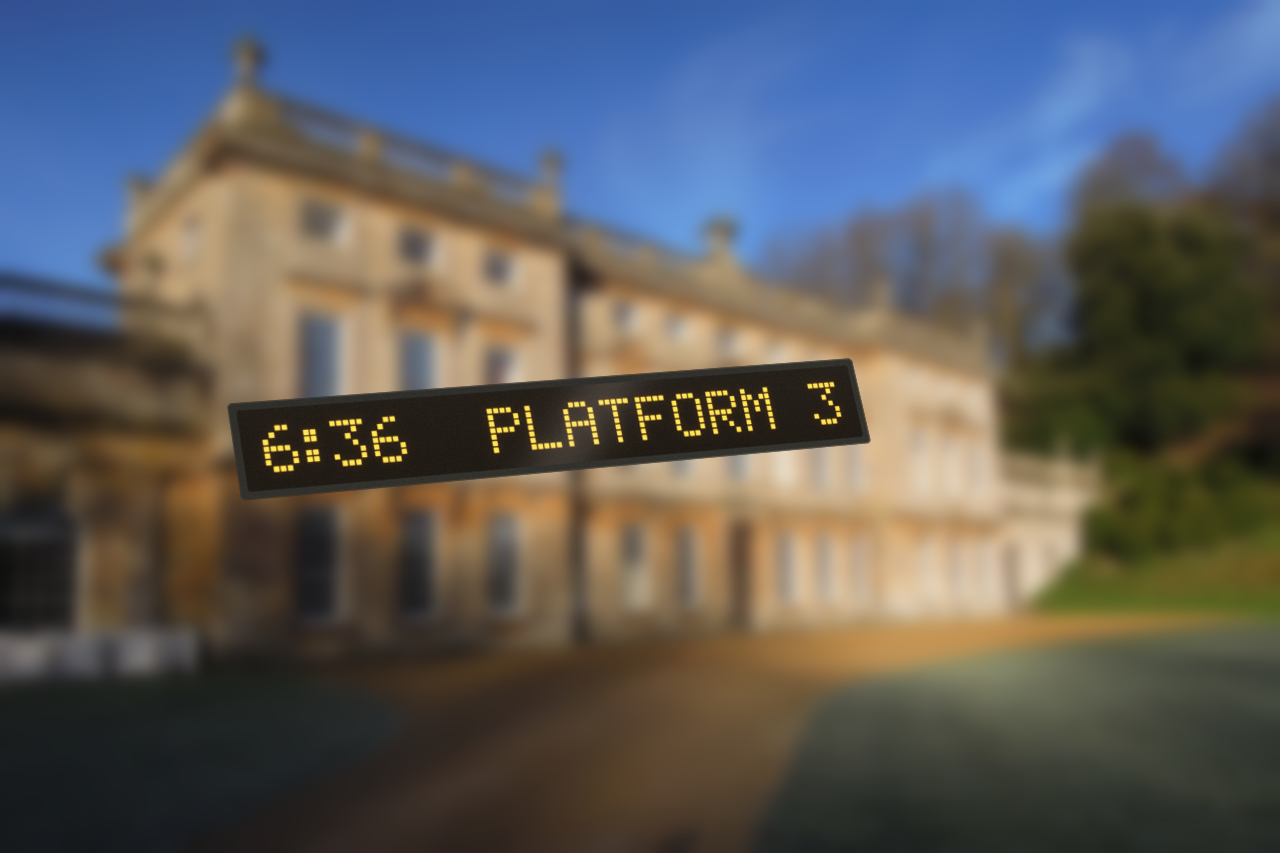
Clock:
{"hour": 6, "minute": 36}
